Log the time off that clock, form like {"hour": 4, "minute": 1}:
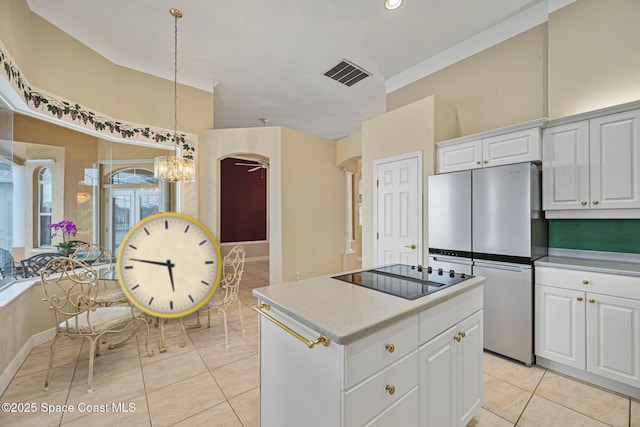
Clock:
{"hour": 5, "minute": 47}
